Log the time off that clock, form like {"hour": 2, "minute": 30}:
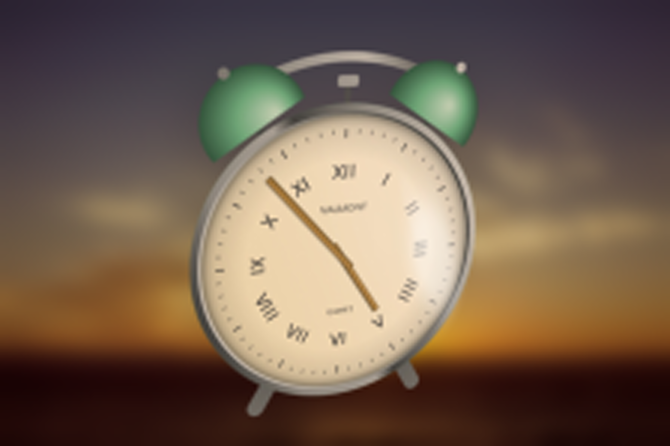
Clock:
{"hour": 4, "minute": 53}
